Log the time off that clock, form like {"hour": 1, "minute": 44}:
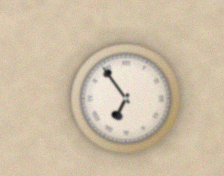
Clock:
{"hour": 6, "minute": 54}
